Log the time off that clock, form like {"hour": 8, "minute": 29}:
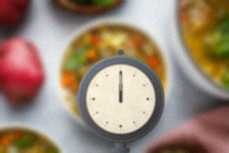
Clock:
{"hour": 12, "minute": 0}
